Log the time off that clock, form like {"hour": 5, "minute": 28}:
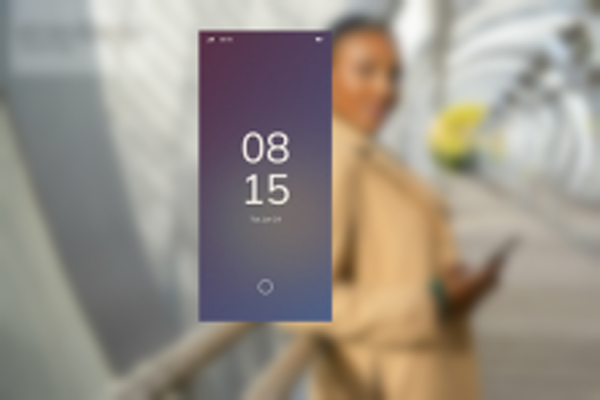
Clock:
{"hour": 8, "minute": 15}
